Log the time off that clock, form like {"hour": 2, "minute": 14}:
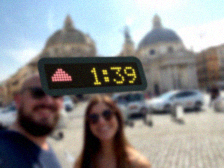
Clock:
{"hour": 1, "minute": 39}
